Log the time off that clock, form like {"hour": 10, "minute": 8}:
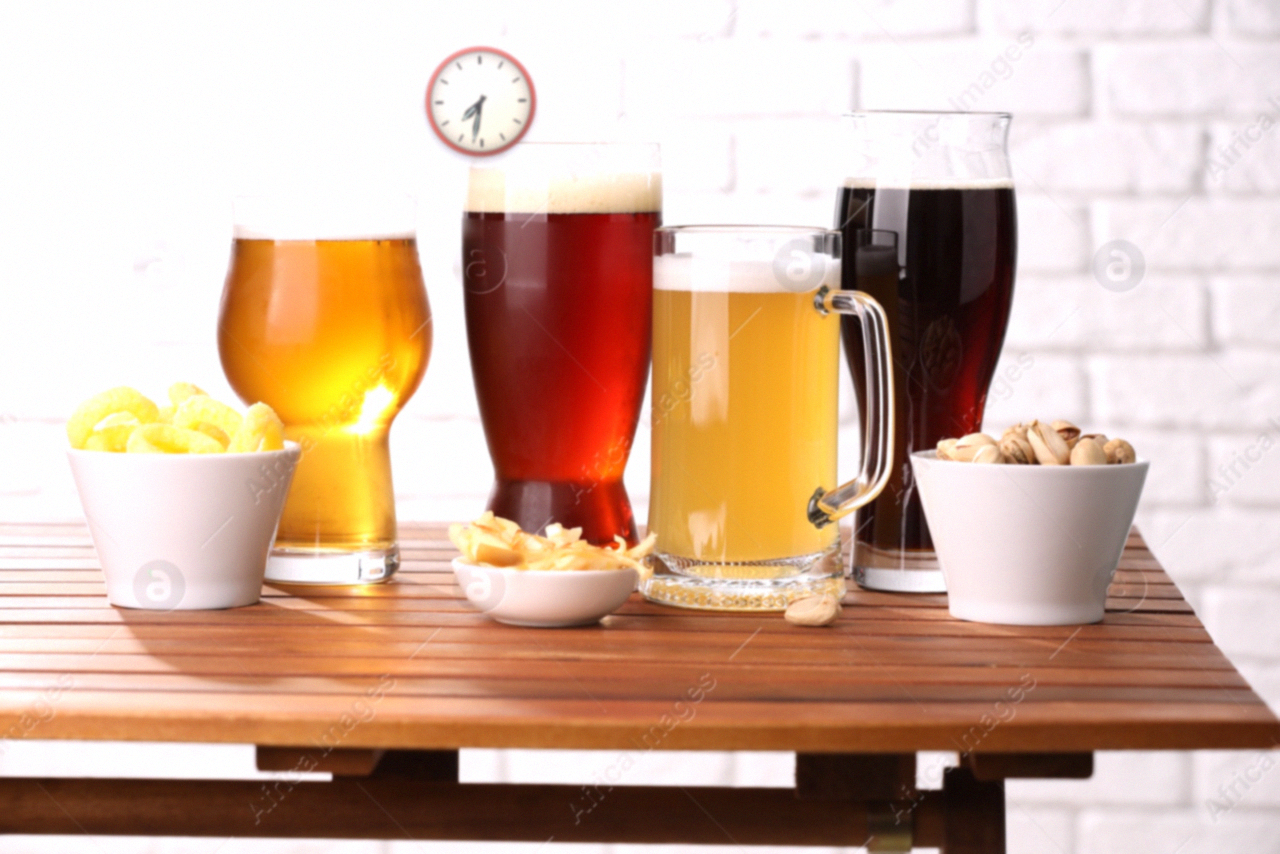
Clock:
{"hour": 7, "minute": 32}
